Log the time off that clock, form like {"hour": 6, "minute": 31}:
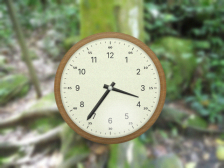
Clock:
{"hour": 3, "minute": 36}
